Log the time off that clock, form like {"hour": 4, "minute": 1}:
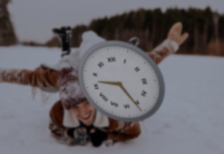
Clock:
{"hour": 9, "minute": 26}
